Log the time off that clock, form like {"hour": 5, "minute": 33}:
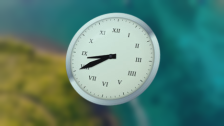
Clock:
{"hour": 8, "minute": 40}
